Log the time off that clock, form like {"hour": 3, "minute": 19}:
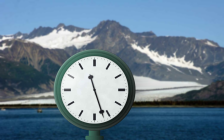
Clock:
{"hour": 11, "minute": 27}
